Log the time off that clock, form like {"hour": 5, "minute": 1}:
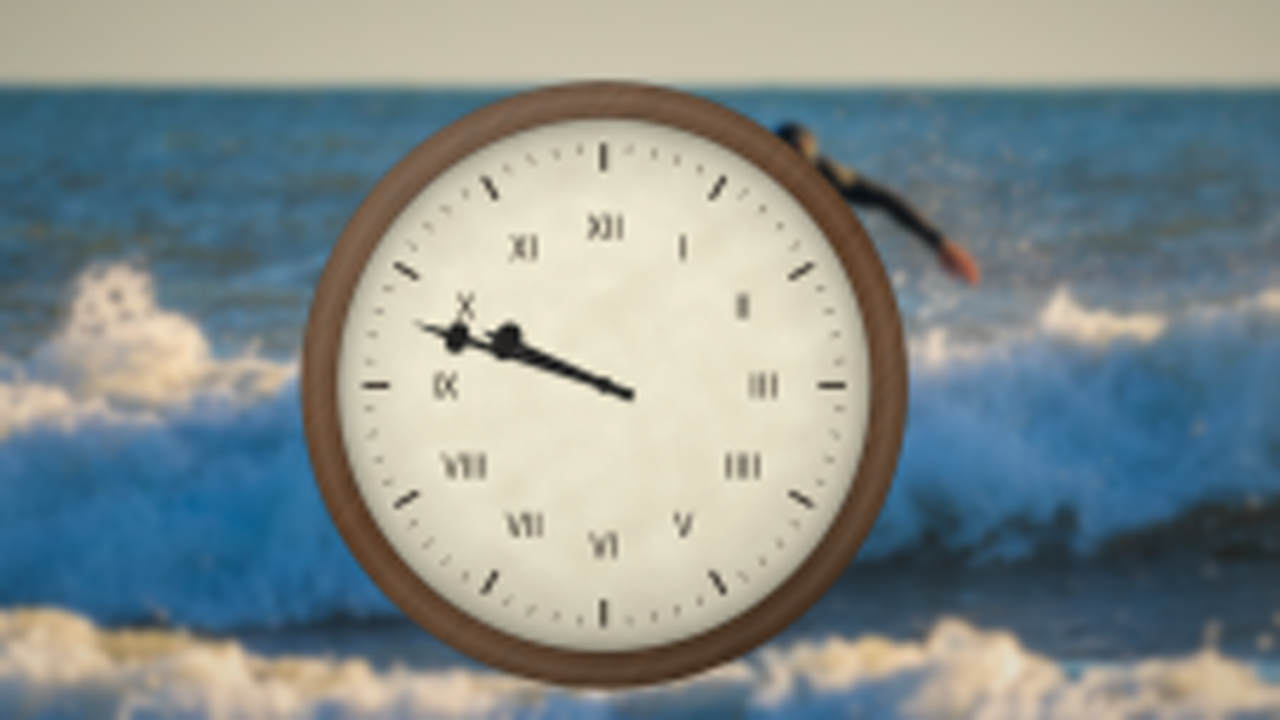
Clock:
{"hour": 9, "minute": 48}
